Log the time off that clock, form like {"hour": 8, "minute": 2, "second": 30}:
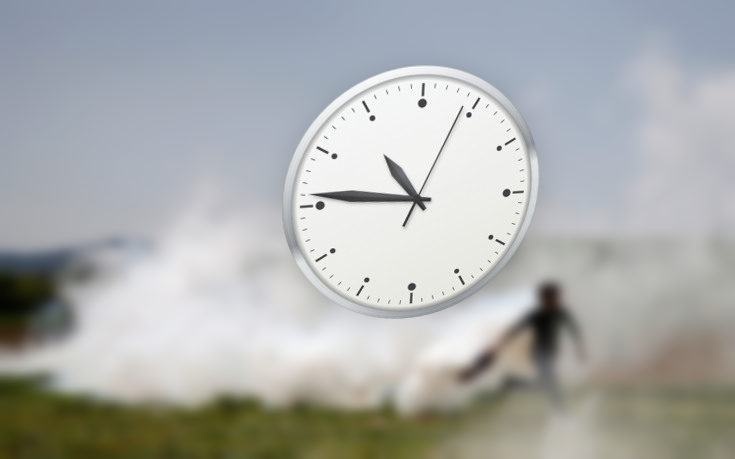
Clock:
{"hour": 10, "minute": 46, "second": 4}
